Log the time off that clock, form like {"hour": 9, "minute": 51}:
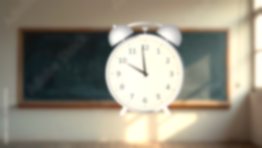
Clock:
{"hour": 9, "minute": 59}
